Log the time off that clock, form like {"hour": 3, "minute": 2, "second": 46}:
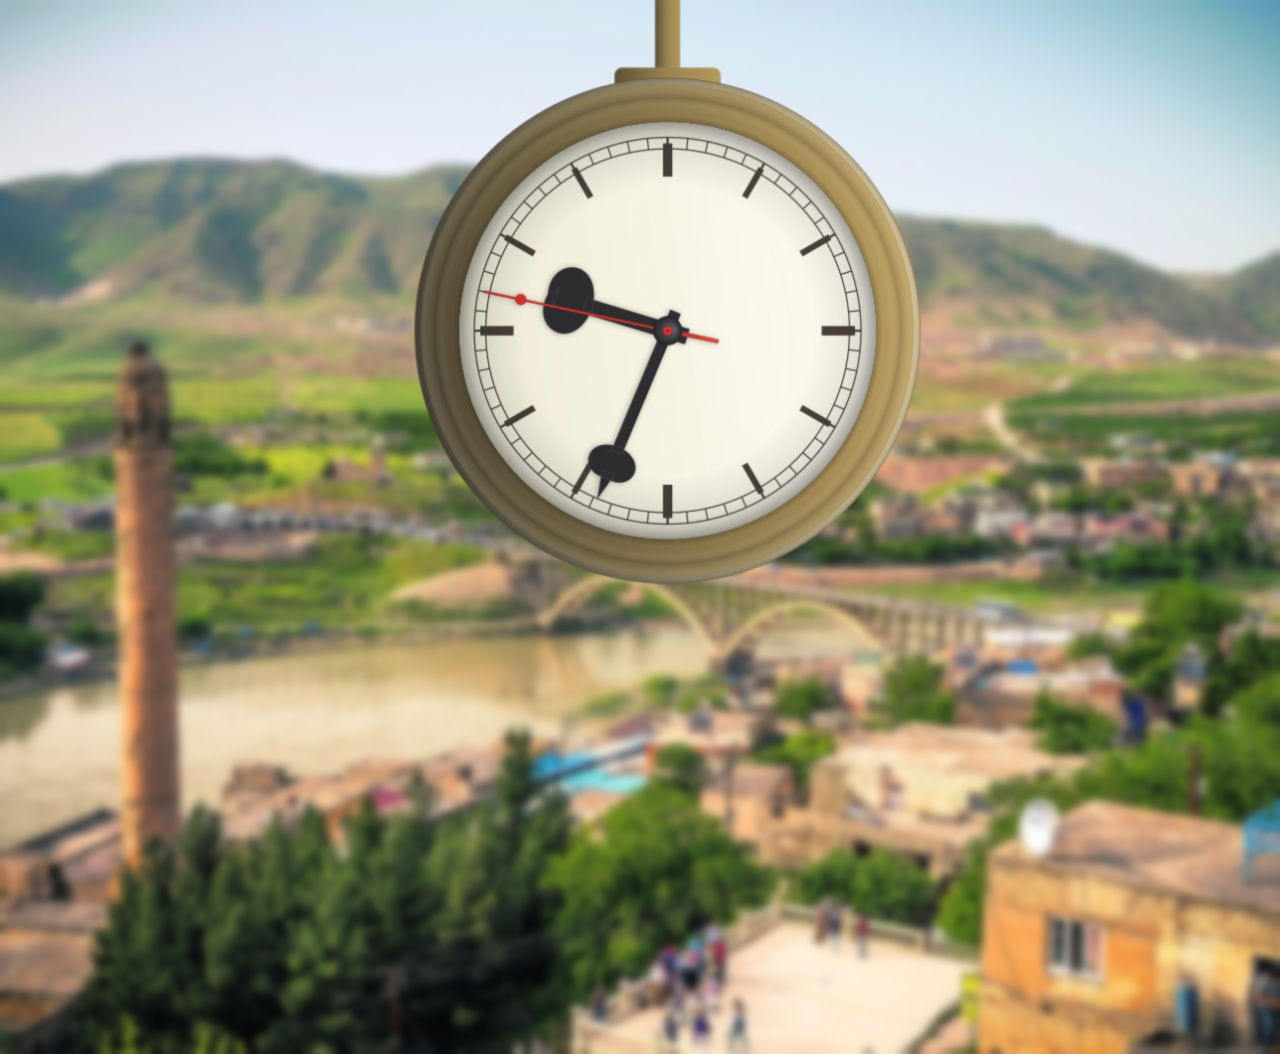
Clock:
{"hour": 9, "minute": 33, "second": 47}
